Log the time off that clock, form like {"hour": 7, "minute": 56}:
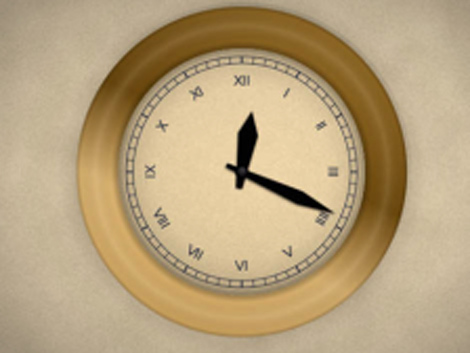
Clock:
{"hour": 12, "minute": 19}
